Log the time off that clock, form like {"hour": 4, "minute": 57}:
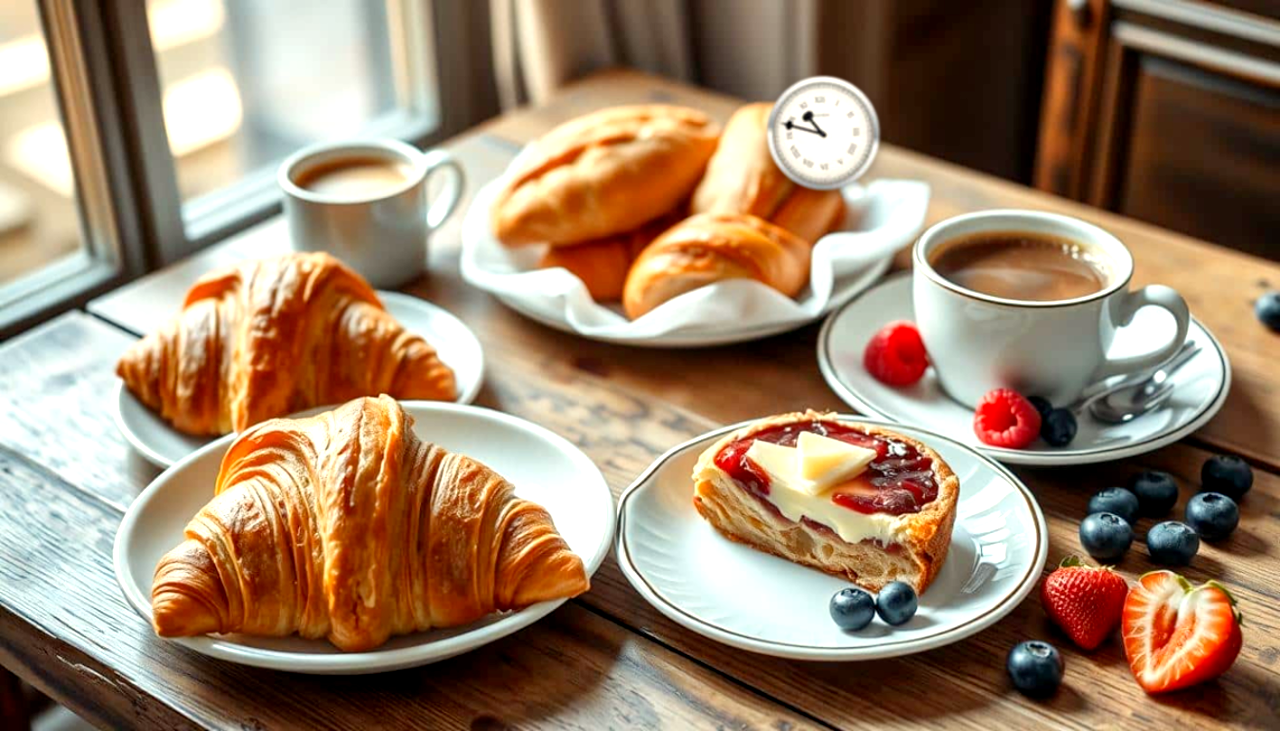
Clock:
{"hour": 10, "minute": 48}
